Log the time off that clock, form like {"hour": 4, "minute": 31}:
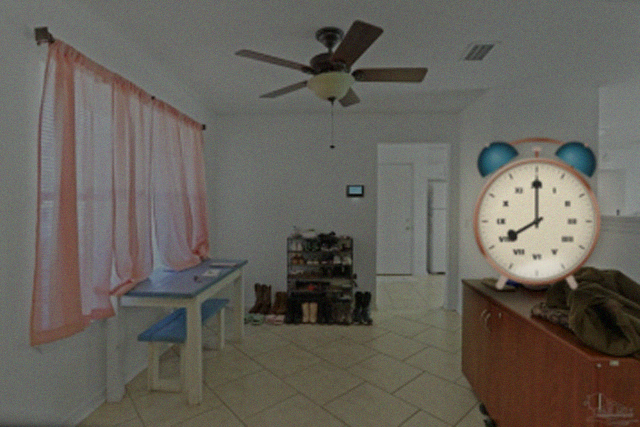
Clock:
{"hour": 8, "minute": 0}
